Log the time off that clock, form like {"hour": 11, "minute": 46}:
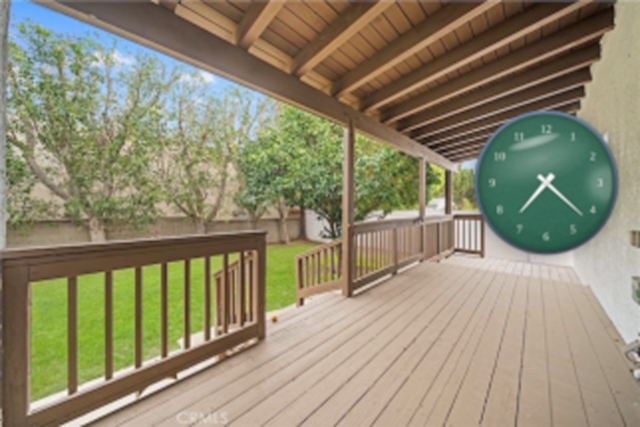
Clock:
{"hour": 7, "minute": 22}
